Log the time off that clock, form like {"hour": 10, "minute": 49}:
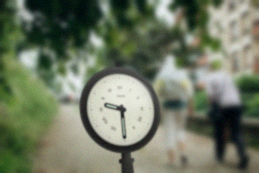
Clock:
{"hour": 9, "minute": 30}
